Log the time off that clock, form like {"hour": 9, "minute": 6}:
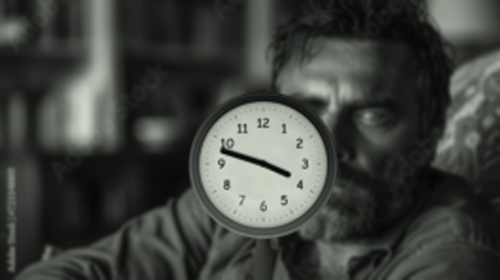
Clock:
{"hour": 3, "minute": 48}
